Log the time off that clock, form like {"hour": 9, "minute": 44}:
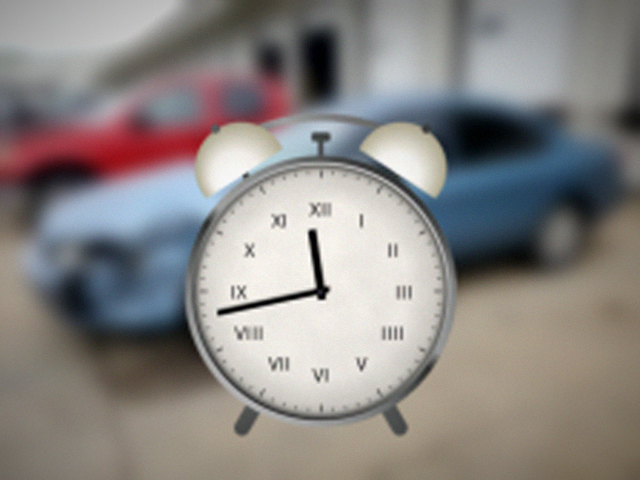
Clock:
{"hour": 11, "minute": 43}
